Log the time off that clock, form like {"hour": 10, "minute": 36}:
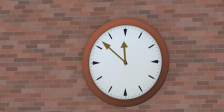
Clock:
{"hour": 11, "minute": 52}
